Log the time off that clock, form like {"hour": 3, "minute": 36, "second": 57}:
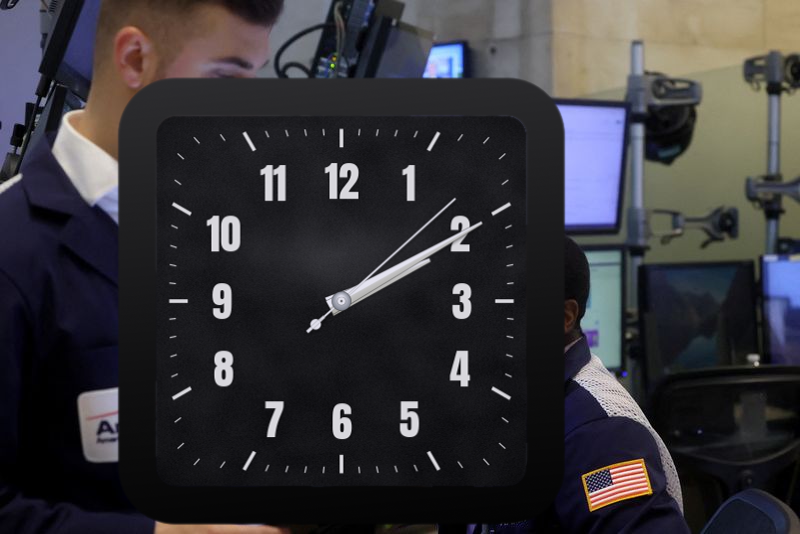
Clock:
{"hour": 2, "minute": 10, "second": 8}
